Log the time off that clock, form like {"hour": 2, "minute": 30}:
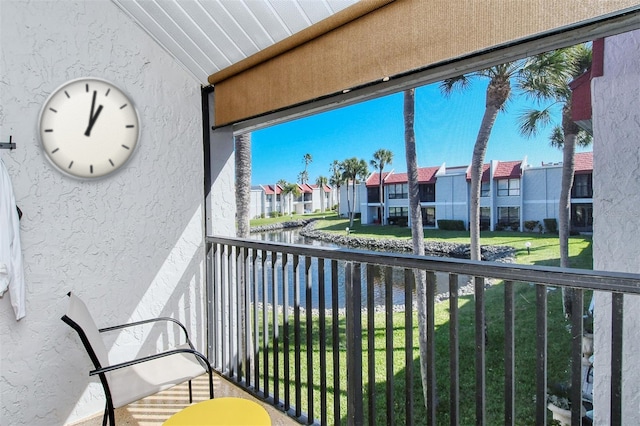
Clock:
{"hour": 1, "minute": 2}
